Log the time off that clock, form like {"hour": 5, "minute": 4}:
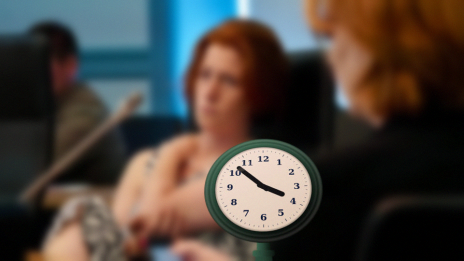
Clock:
{"hour": 3, "minute": 52}
